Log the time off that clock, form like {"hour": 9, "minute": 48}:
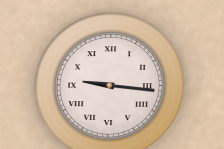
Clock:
{"hour": 9, "minute": 16}
